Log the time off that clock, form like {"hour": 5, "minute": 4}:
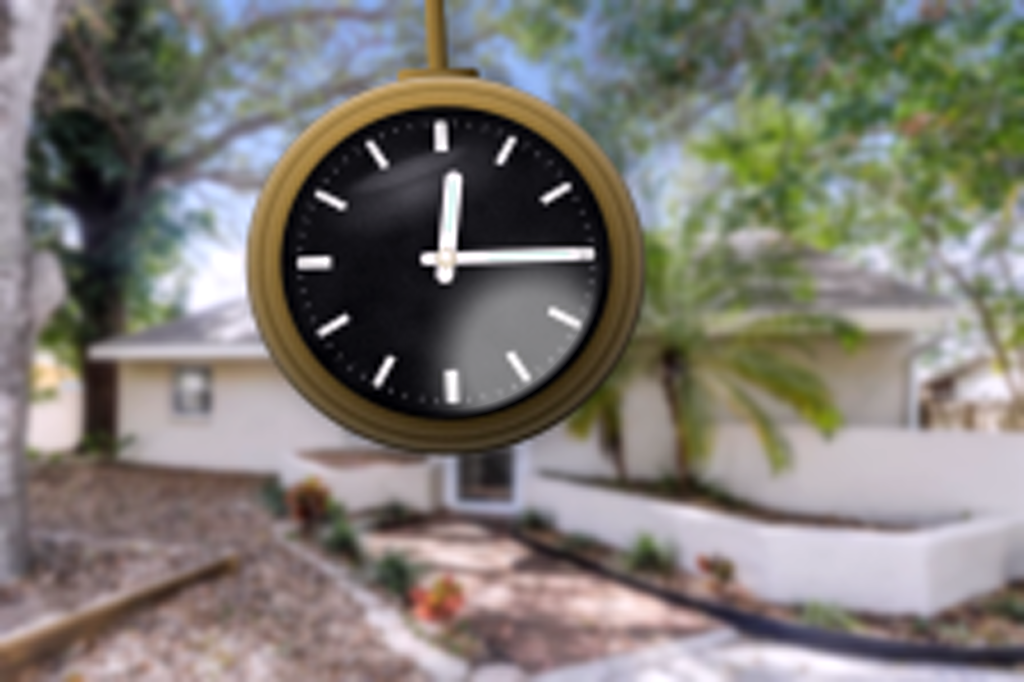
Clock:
{"hour": 12, "minute": 15}
